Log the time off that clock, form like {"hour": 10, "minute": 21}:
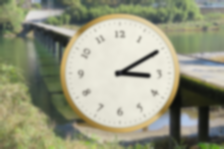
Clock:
{"hour": 3, "minute": 10}
